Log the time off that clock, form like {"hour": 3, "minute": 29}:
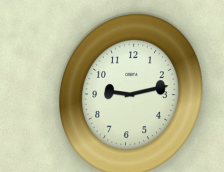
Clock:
{"hour": 9, "minute": 13}
